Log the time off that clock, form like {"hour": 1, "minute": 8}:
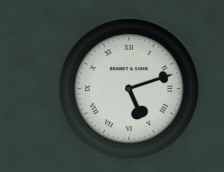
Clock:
{"hour": 5, "minute": 12}
